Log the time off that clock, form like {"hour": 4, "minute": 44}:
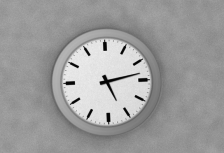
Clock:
{"hour": 5, "minute": 13}
